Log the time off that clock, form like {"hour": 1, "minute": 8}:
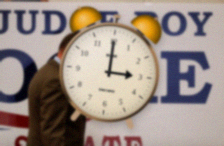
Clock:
{"hour": 3, "minute": 0}
